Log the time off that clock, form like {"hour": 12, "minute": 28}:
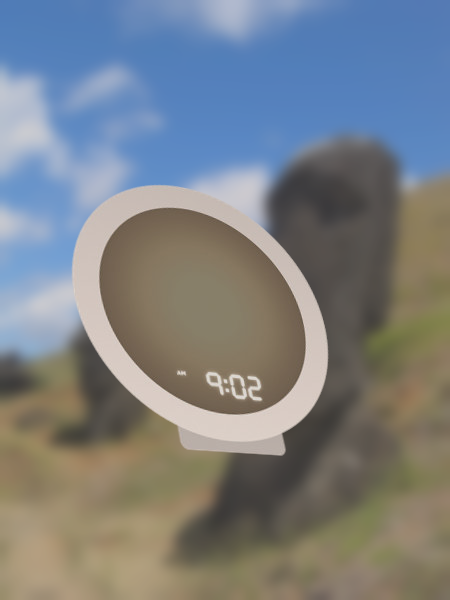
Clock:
{"hour": 9, "minute": 2}
